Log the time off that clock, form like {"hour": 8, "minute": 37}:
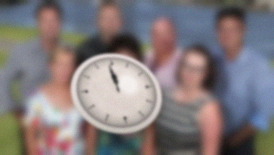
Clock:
{"hour": 11, "minute": 59}
